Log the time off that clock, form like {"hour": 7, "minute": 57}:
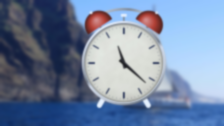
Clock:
{"hour": 11, "minute": 22}
